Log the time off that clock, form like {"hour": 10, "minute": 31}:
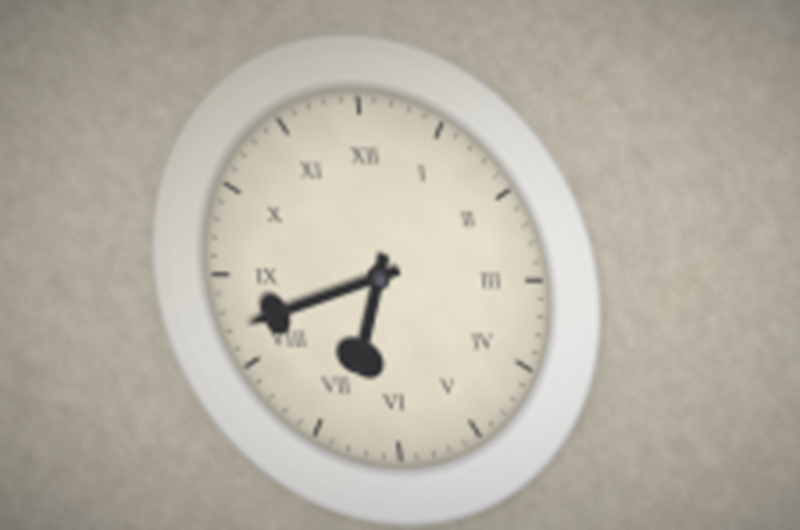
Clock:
{"hour": 6, "minute": 42}
